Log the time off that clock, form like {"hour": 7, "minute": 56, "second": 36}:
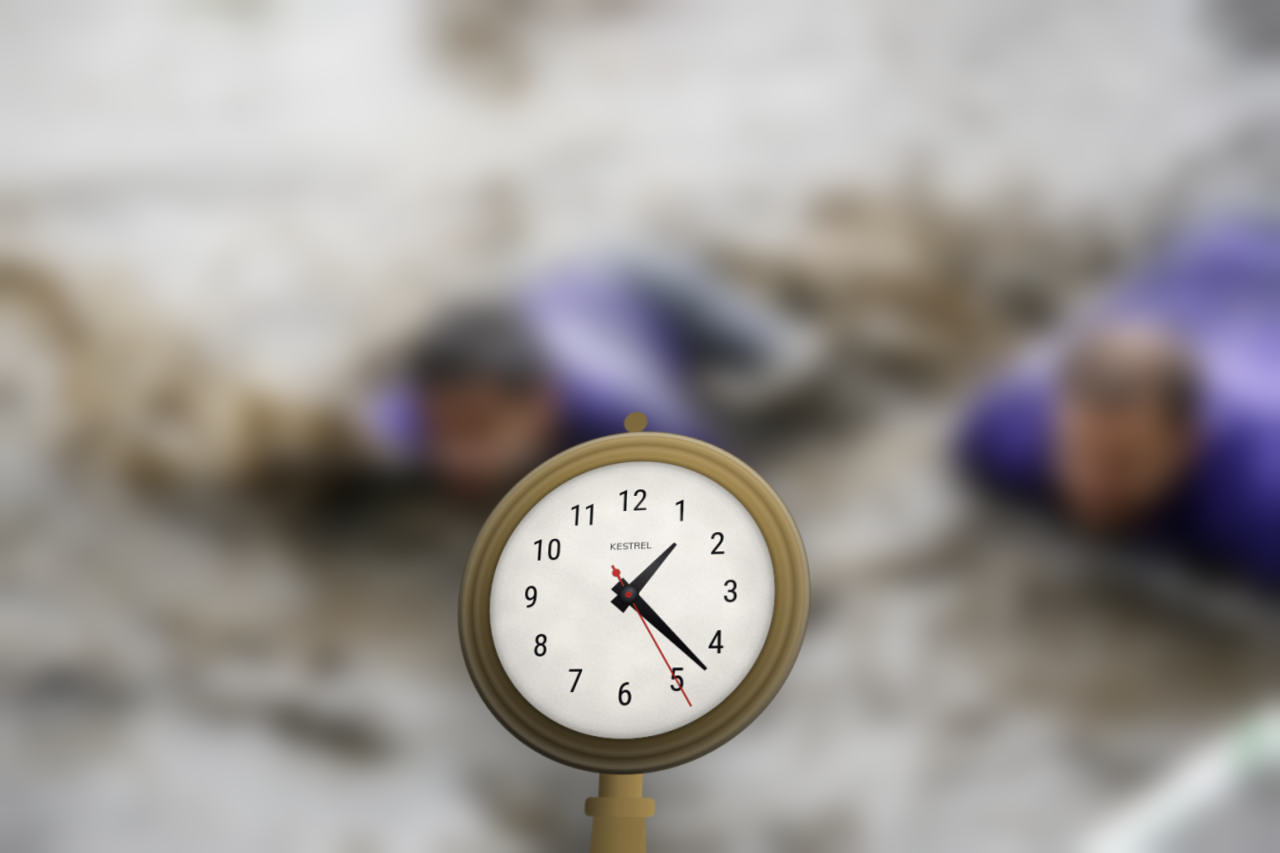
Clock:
{"hour": 1, "minute": 22, "second": 25}
